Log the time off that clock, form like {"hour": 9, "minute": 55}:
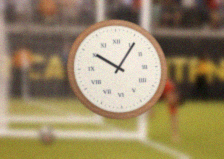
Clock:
{"hour": 10, "minute": 6}
